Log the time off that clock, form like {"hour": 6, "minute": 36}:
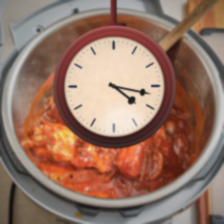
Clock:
{"hour": 4, "minute": 17}
